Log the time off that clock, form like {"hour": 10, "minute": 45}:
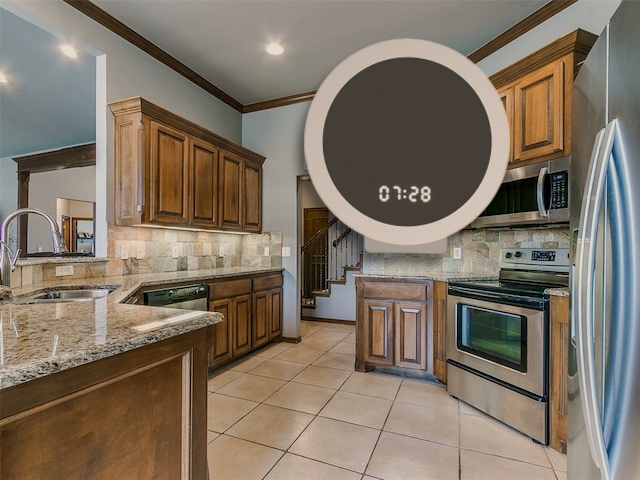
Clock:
{"hour": 7, "minute": 28}
